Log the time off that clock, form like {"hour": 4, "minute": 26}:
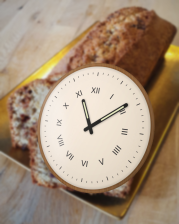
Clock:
{"hour": 11, "minute": 9}
